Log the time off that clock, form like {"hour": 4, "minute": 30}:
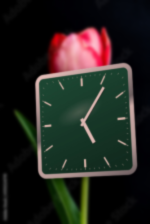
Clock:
{"hour": 5, "minute": 6}
